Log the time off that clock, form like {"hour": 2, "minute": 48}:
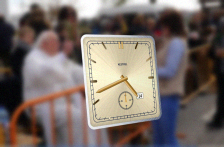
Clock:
{"hour": 4, "minute": 42}
